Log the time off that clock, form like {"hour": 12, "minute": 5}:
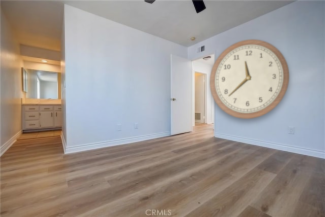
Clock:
{"hour": 11, "minute": 38}
